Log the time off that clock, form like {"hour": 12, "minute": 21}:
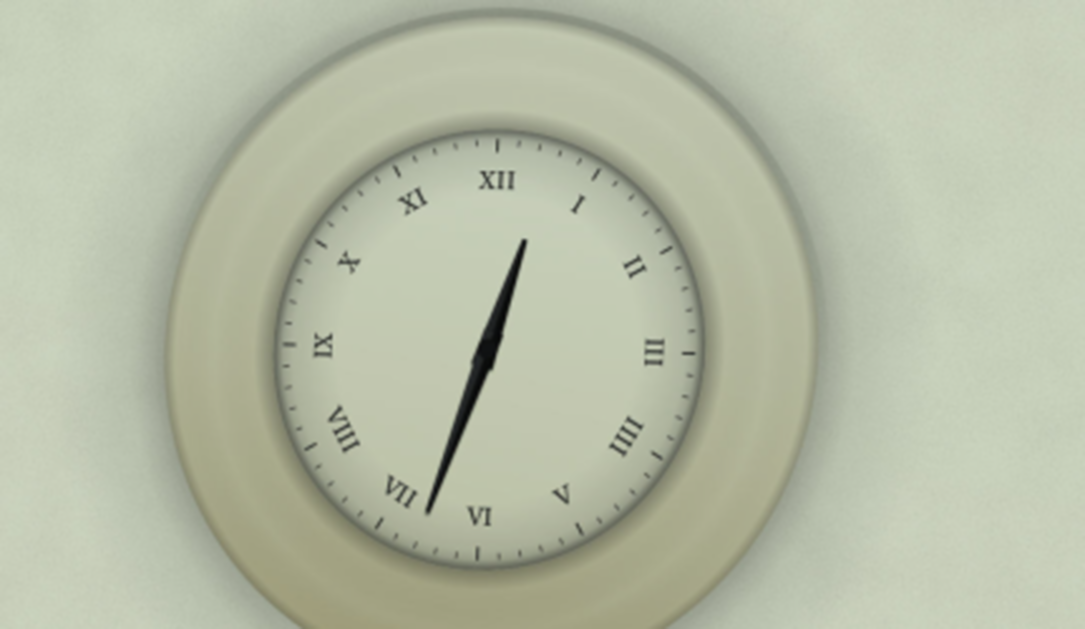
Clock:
{"hour": 12, "minute": 33}
